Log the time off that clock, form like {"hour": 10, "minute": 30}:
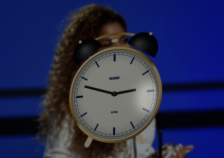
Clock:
{"hour": 2, "minute": 48}
